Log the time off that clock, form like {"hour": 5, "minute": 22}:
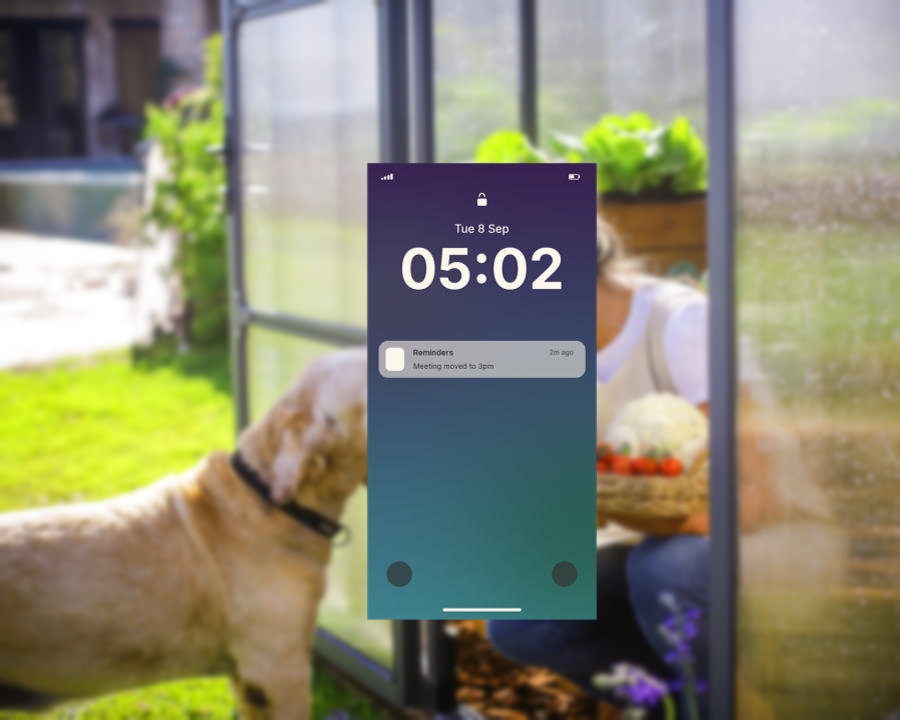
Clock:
{"hour": 5, "minute": 2}
